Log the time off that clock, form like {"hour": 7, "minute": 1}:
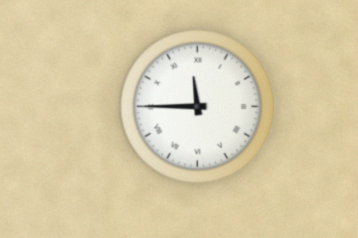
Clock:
{"hour": 11, "minute": 45}
